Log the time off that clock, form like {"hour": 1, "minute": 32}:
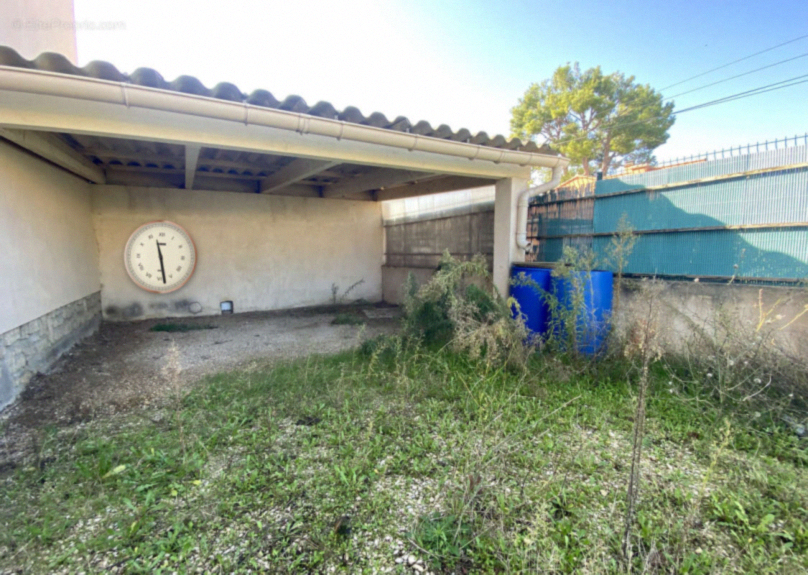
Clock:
{"hour": 11, "minute": 28}
